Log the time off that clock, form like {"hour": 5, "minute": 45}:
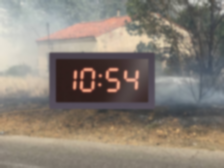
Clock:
{"hour": 10, "minute": 54}
